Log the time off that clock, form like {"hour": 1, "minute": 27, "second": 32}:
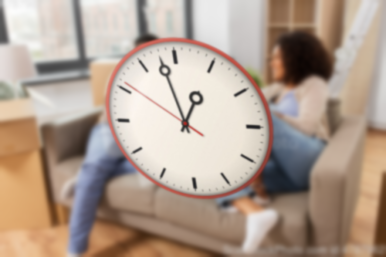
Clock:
{"hour": 12, "minute": 57, "second": 51}
